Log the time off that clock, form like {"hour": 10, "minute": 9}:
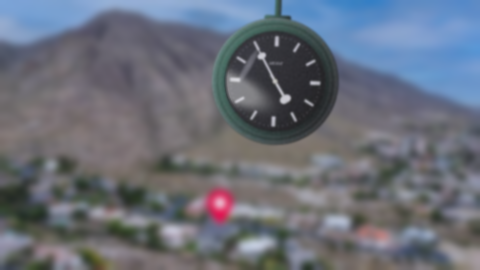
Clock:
{"hour": 4, "minute": 55}
